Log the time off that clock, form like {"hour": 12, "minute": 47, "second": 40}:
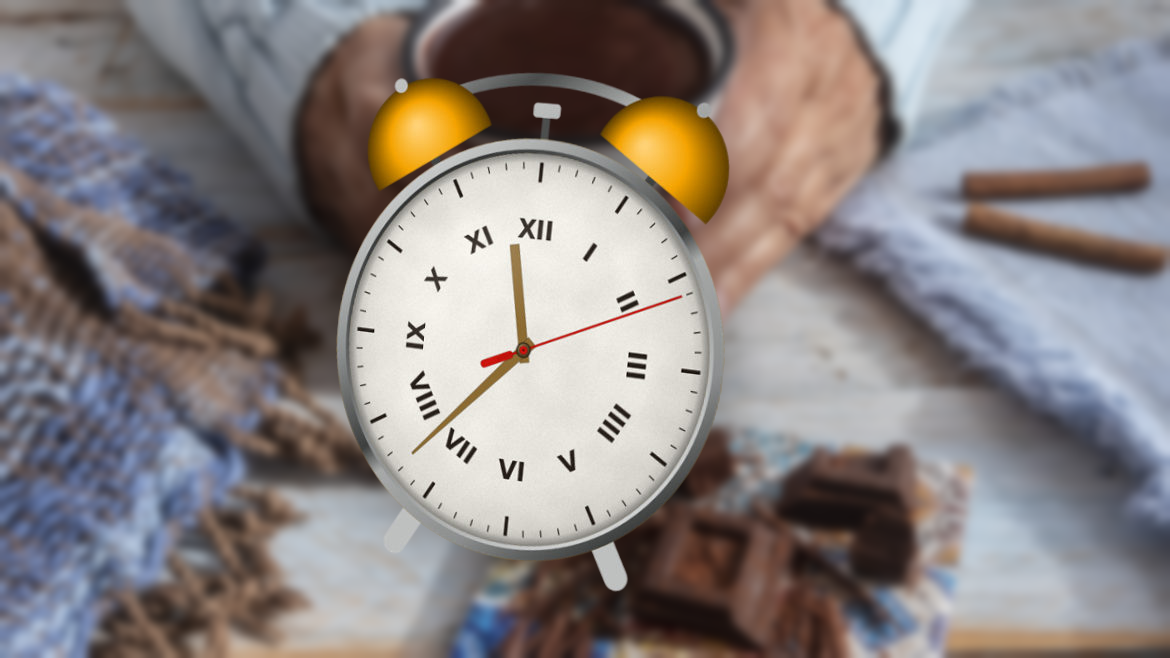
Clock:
{"hour": 11, "minute": 37, "second": 11}
